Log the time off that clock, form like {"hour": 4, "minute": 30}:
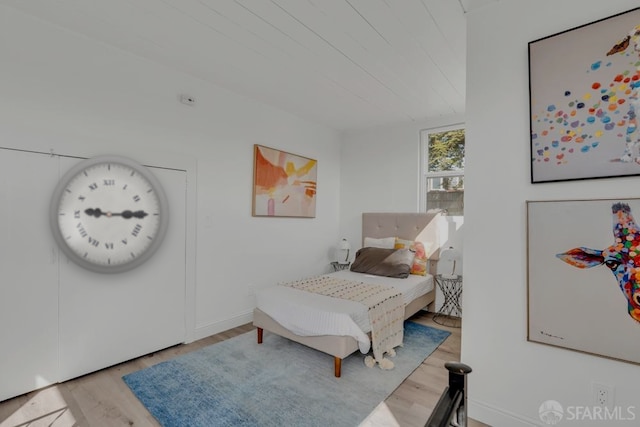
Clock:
{"hour": 9, "minute": 15}
